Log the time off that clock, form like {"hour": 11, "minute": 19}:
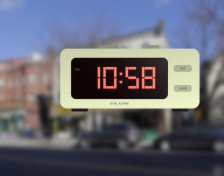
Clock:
{"hour": 10, "minute": 58}
